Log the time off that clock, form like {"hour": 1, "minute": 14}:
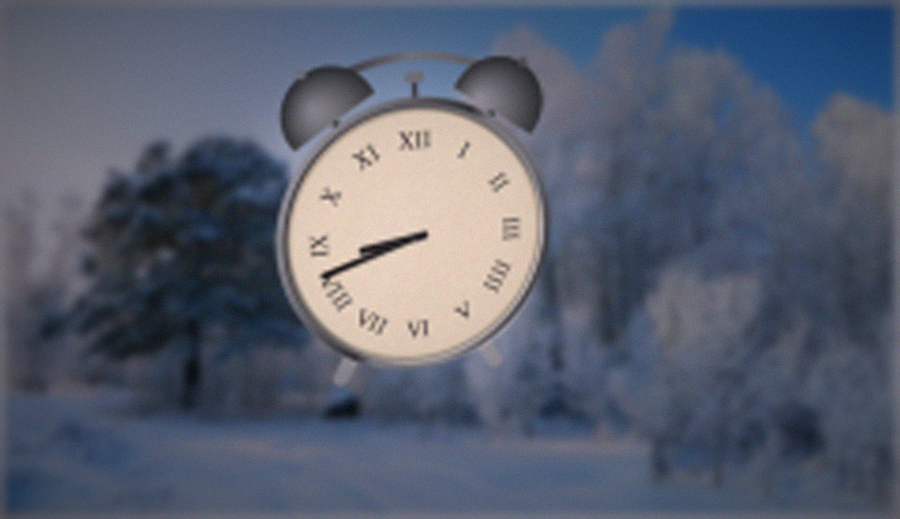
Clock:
{"hour": 8, "minute": 42}
